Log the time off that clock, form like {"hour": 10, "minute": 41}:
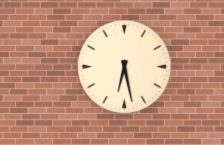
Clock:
{"hour": 6, "minute": 28}
